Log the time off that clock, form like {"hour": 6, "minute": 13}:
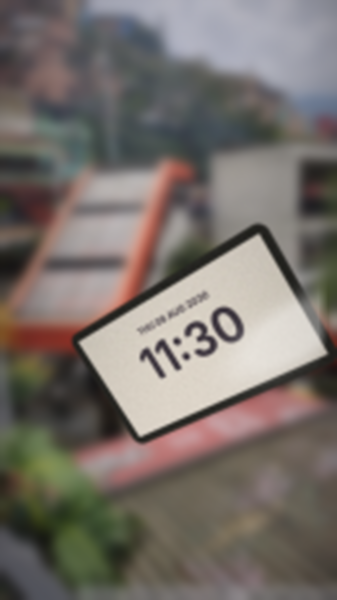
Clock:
{"hour": 11, "minute": 30}
